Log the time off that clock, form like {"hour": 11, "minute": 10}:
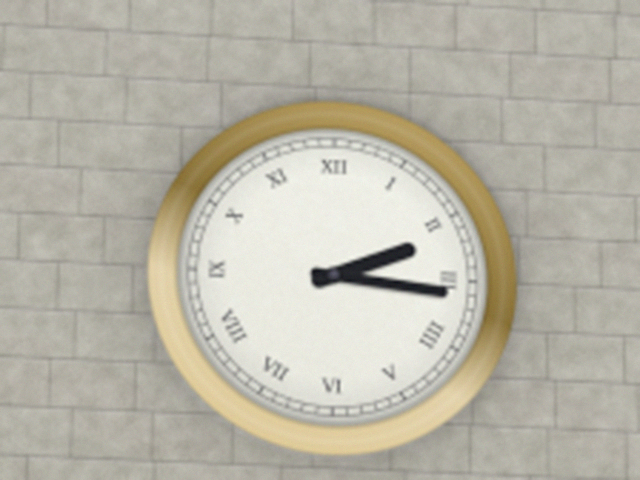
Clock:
{"hour": 2, "minute": 16}
